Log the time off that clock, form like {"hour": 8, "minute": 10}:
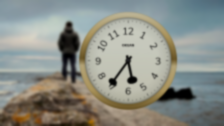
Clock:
{"hour": 5, "minute": 36}
